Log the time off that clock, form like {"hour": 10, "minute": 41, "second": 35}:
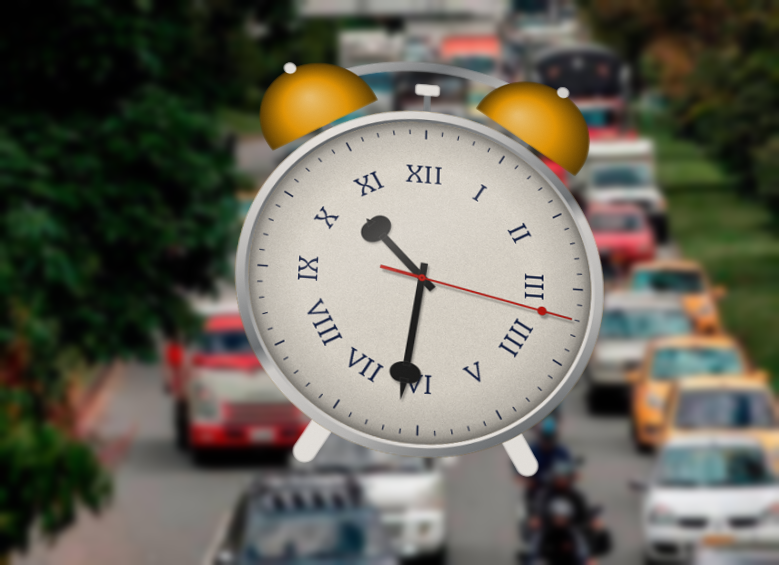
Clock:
{"hour": 10, "minute": 31, "second": 17}
